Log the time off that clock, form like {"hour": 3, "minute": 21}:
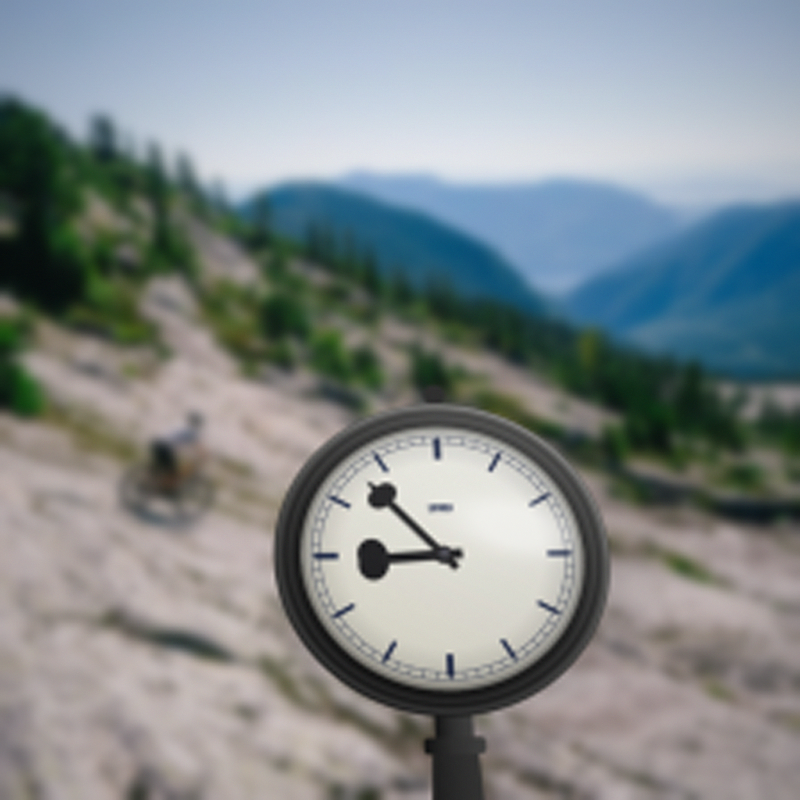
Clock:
{"hour": 8, "minute": 53}
